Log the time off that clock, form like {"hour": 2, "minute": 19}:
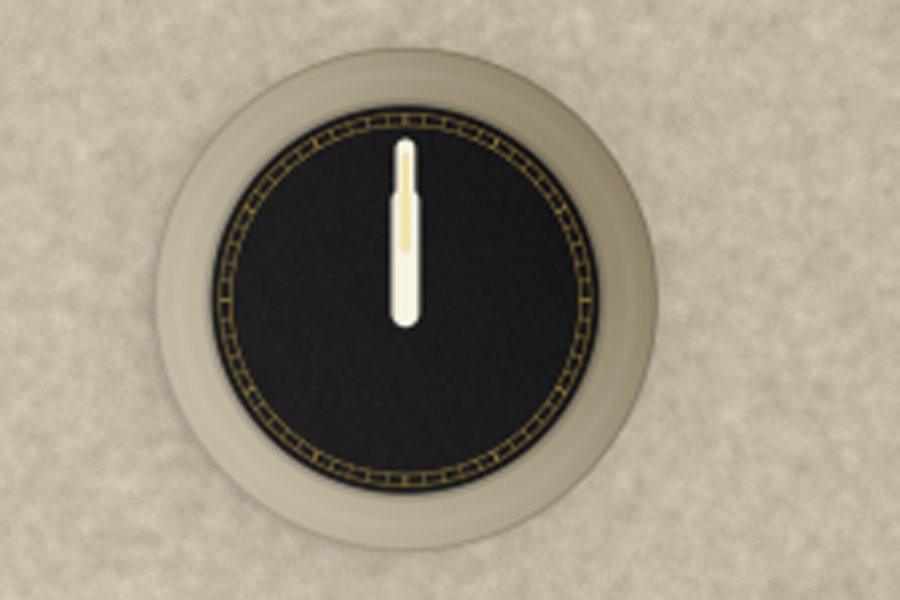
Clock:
{"hour": 12, "minute": 0}
